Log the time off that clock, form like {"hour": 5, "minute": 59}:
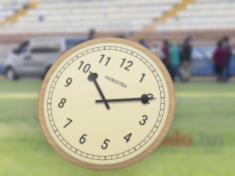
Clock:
{"hour": 10, "minute": 10}
